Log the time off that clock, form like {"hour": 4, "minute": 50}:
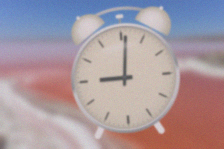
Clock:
{"hour": 9, "minute": 1}
